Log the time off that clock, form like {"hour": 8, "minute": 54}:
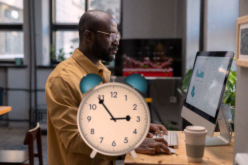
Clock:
{"hour": 2, "minute": 54}
